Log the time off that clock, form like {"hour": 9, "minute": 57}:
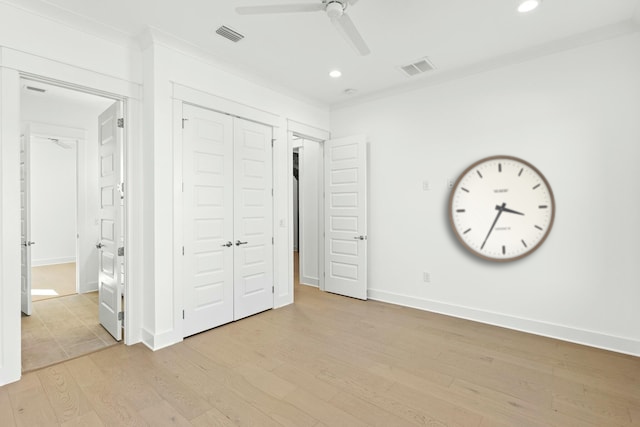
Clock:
{"hour": 3, "minute": 35}
